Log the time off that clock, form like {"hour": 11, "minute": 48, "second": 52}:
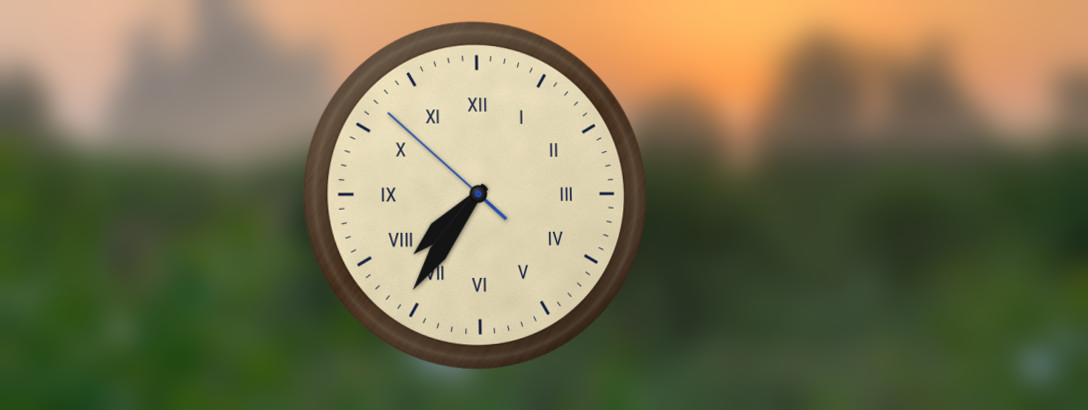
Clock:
{"hour": 7, "minute": 35, "second": 52}
